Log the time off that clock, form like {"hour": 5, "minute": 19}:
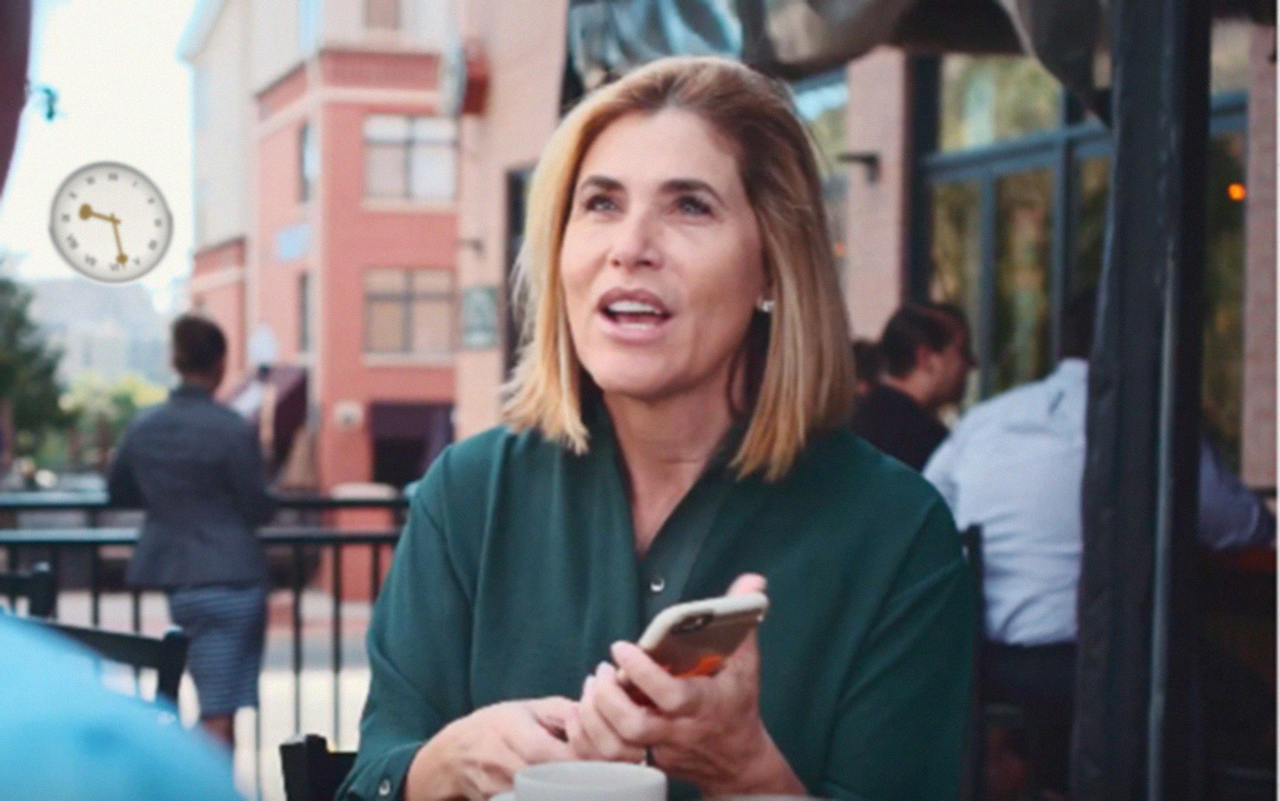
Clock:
{"hour": 9, "minute": 28}
